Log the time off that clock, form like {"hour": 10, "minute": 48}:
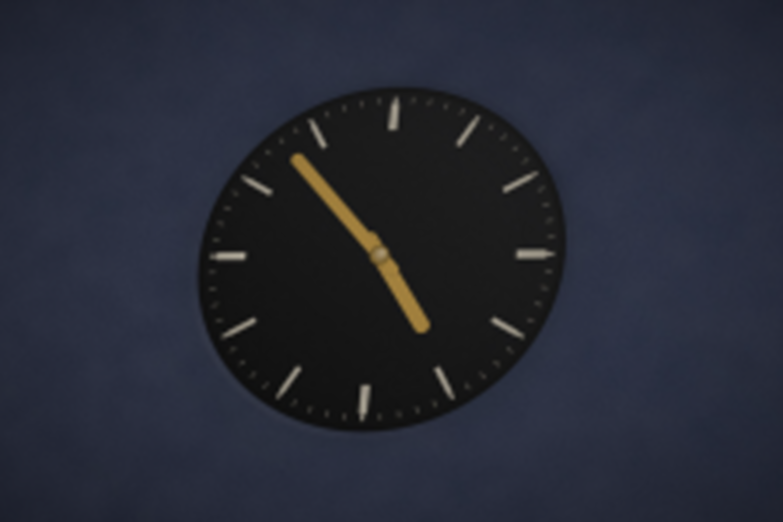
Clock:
{"hour": 4, "minute": 53}
